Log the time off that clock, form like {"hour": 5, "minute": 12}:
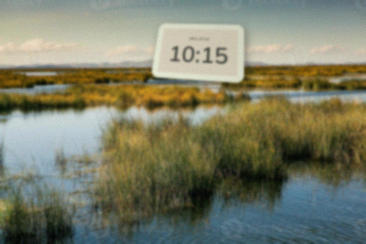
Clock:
{"hour": 10, "minute": 15}
